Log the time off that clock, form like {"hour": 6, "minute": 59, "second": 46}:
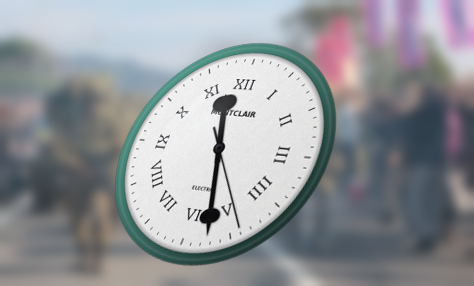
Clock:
{"hour": 11, "minute": 27, "second": 24}
